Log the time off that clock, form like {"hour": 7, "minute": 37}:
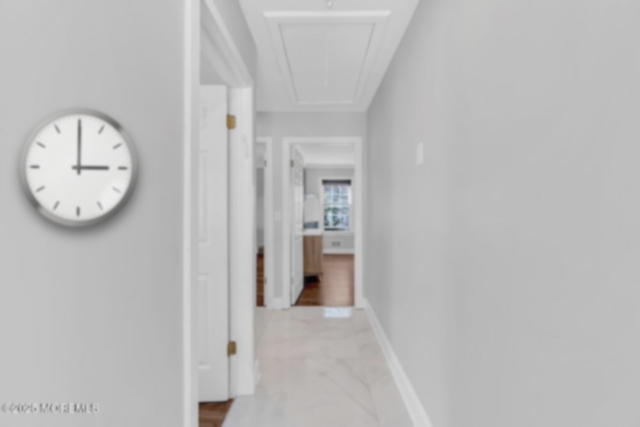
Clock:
{"hour": 3, "minute": 0}
